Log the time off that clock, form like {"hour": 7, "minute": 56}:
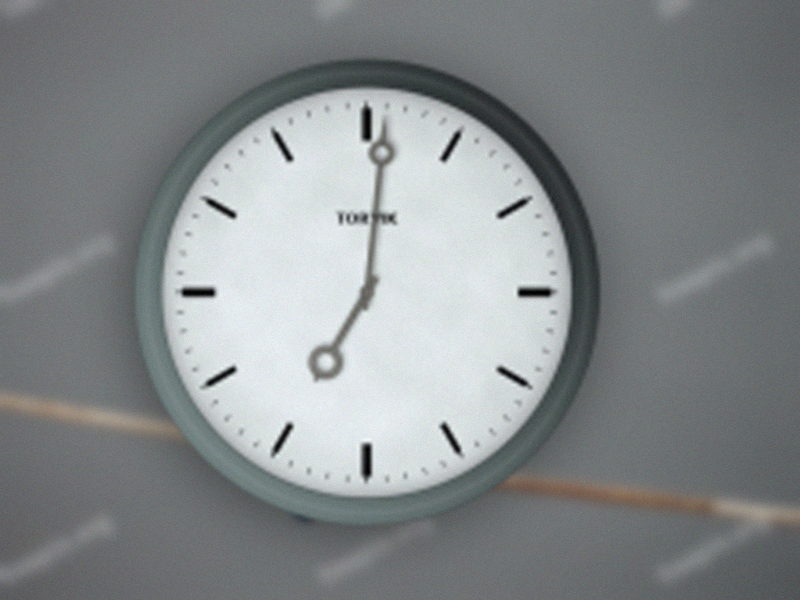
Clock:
{"hour": 7, "minute": 1}
